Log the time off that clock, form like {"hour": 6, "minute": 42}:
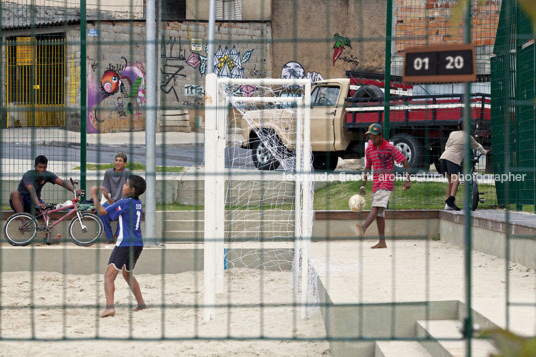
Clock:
{"hour": 1, "minute": 20}
